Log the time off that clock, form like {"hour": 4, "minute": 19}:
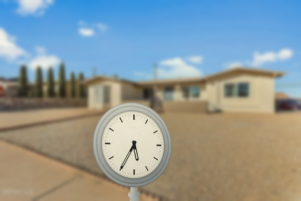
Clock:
{"hour": 5, "minute": 35}
